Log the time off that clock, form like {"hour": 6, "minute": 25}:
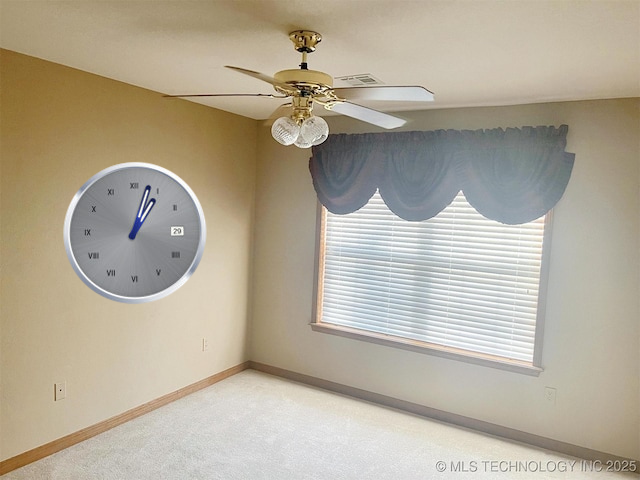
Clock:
{"hour": 1, "minute": 3}
